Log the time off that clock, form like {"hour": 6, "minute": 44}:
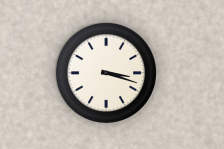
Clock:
{"hour": 3, "minute": 18}
